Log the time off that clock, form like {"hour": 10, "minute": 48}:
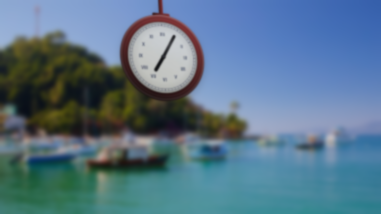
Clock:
{"hour": 7, "minute": 5}
